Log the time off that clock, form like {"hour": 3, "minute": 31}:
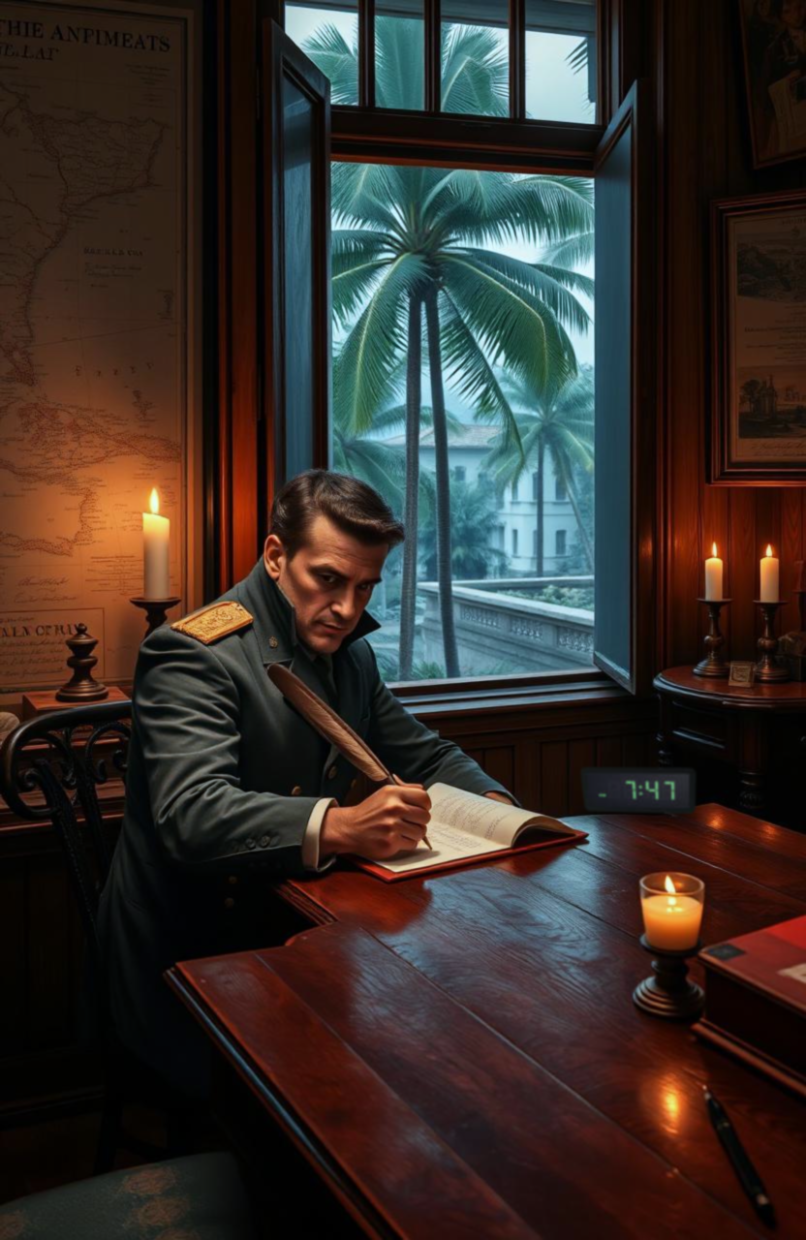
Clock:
{"hour": 7, "minute": 47}
